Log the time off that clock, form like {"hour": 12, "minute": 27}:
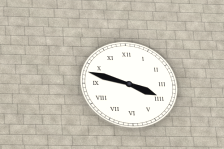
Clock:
{"hour": 3, "minute": 48}
